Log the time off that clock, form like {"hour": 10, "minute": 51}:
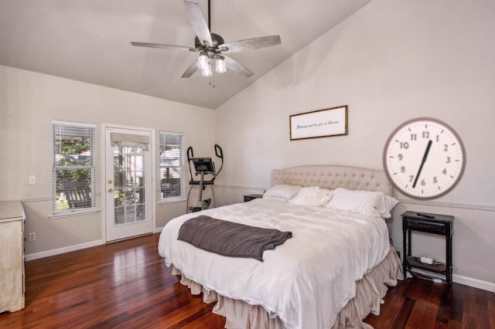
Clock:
{"hour": 12, "minute": 33}
